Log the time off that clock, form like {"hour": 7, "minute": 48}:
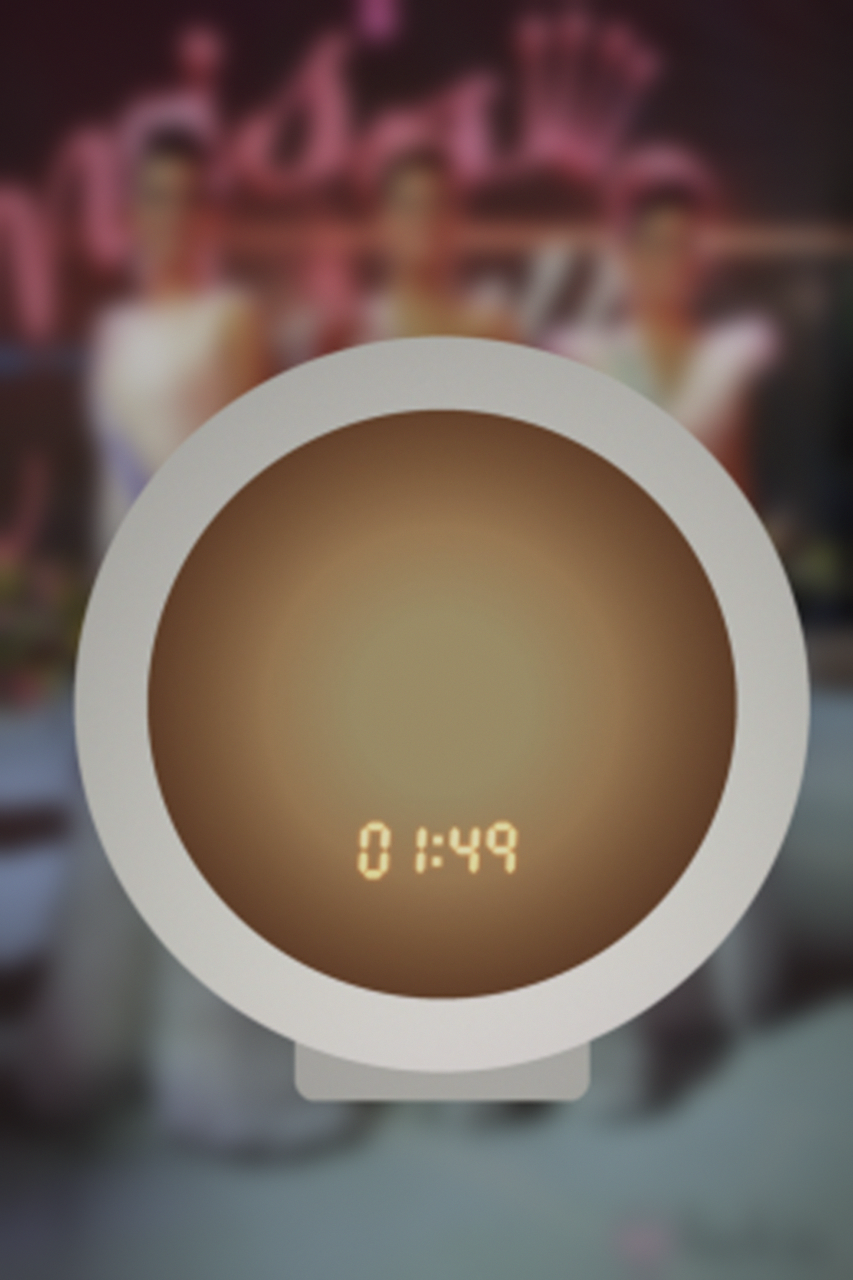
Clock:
{"hour": 1, "minute": 49}
